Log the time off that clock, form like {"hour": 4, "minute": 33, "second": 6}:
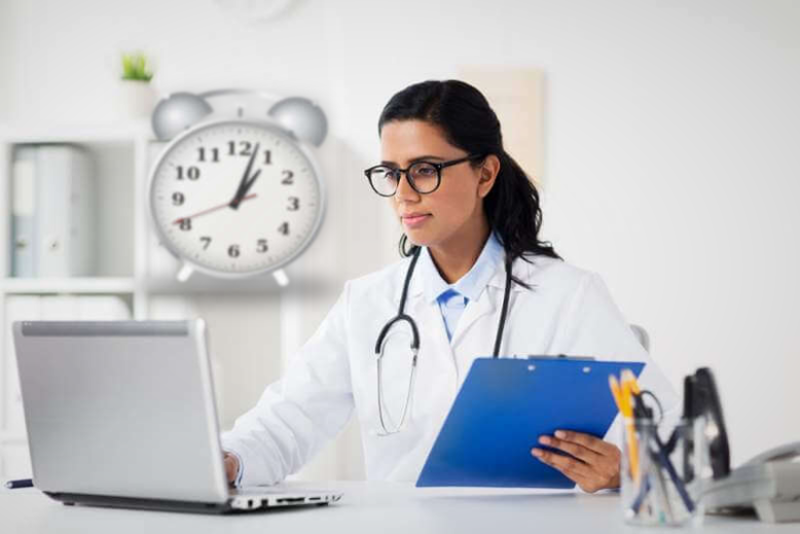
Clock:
{"hour": 1, "minute": 2, "second": 41}
